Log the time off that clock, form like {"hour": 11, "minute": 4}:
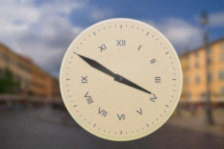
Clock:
{"hour": 3, "minute": 50}
